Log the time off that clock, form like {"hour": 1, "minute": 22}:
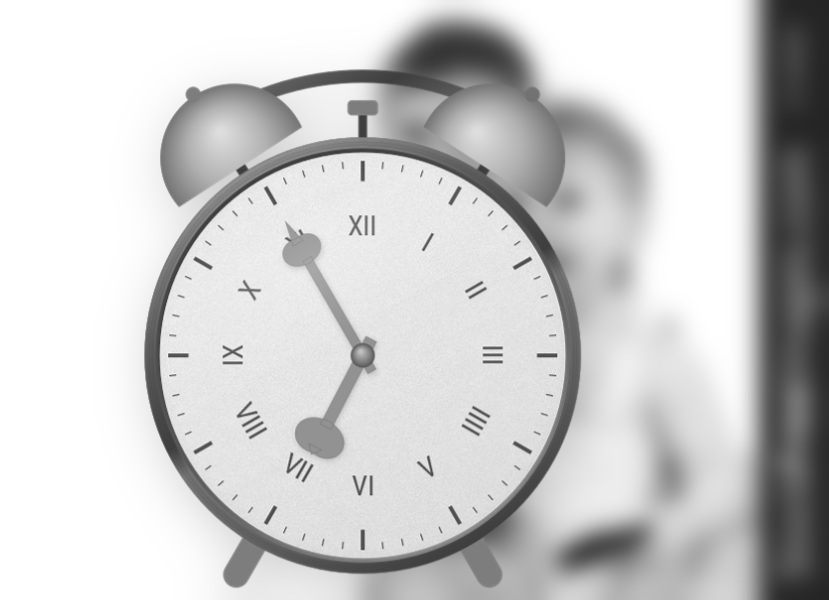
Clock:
{"hour": 6, "minute": 55}
